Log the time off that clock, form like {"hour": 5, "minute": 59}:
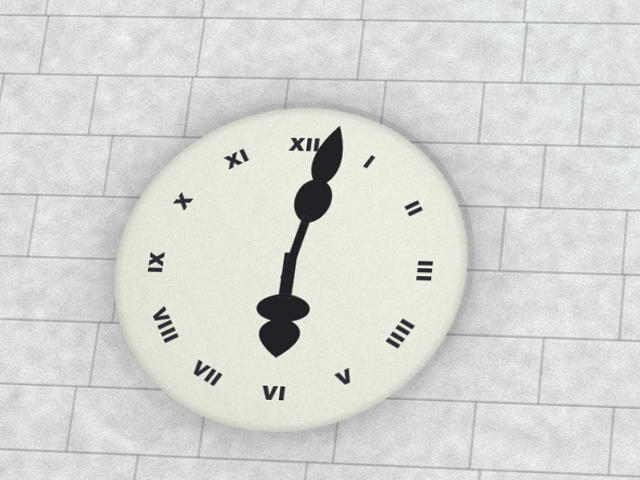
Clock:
{"hour": 6, "minute": 2}
